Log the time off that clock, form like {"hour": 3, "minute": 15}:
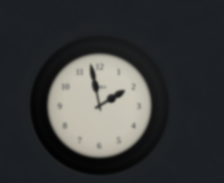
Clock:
{"hour": 1, "minute": 58}
